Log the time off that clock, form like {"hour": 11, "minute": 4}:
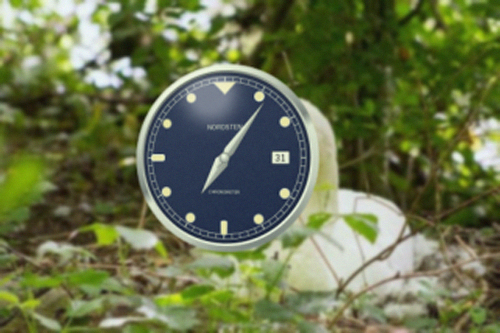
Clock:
{"hour": 7, "minute": 6}
